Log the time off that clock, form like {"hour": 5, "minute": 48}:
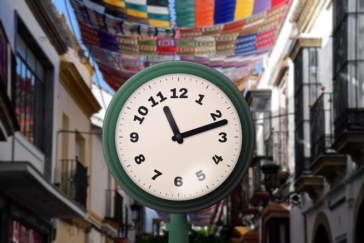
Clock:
{"hour": 11, "minute": 12}
